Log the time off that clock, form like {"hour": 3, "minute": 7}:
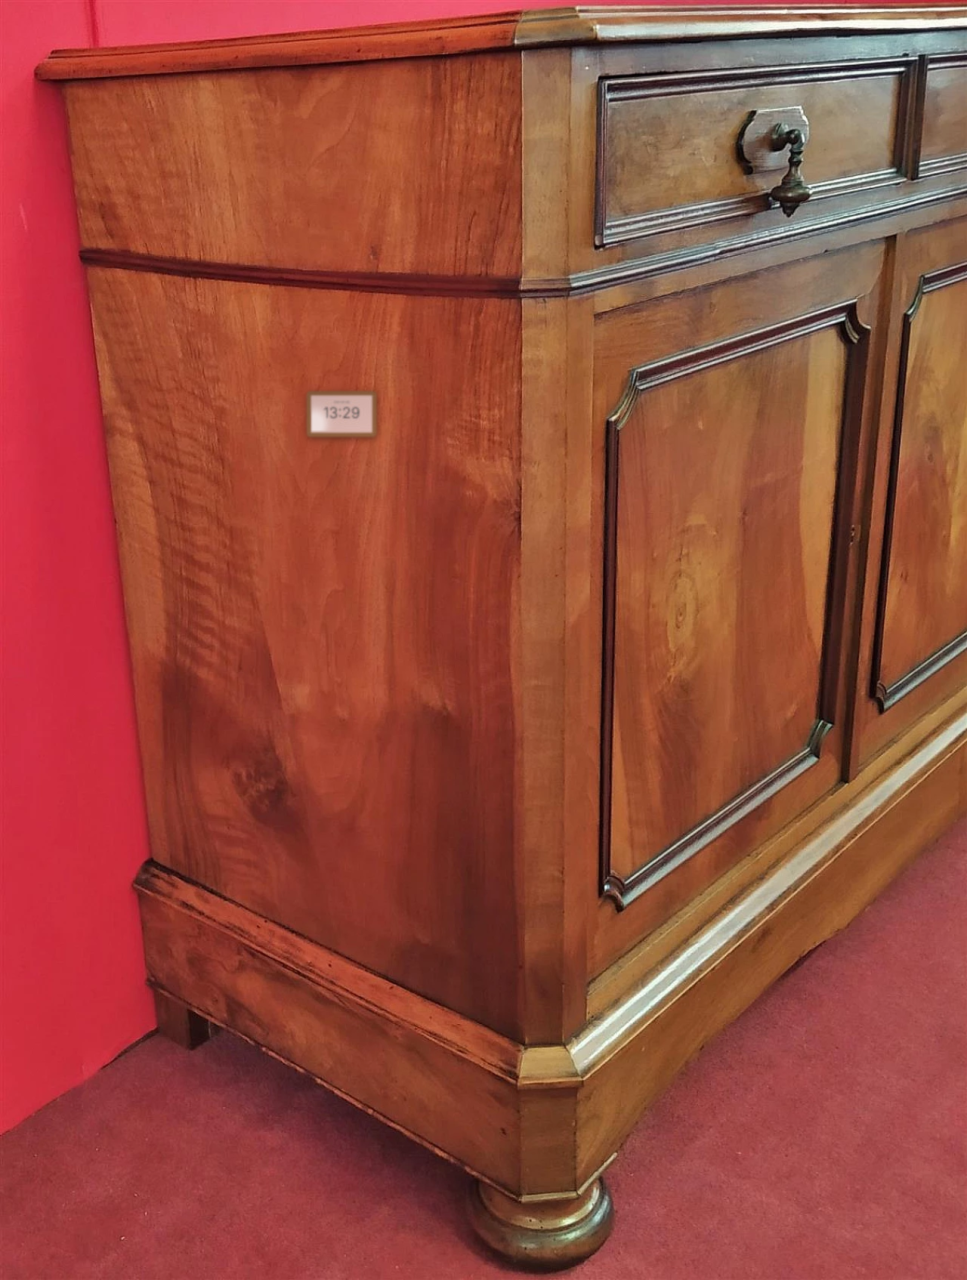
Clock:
{"hour": 13, "minute": 29}
